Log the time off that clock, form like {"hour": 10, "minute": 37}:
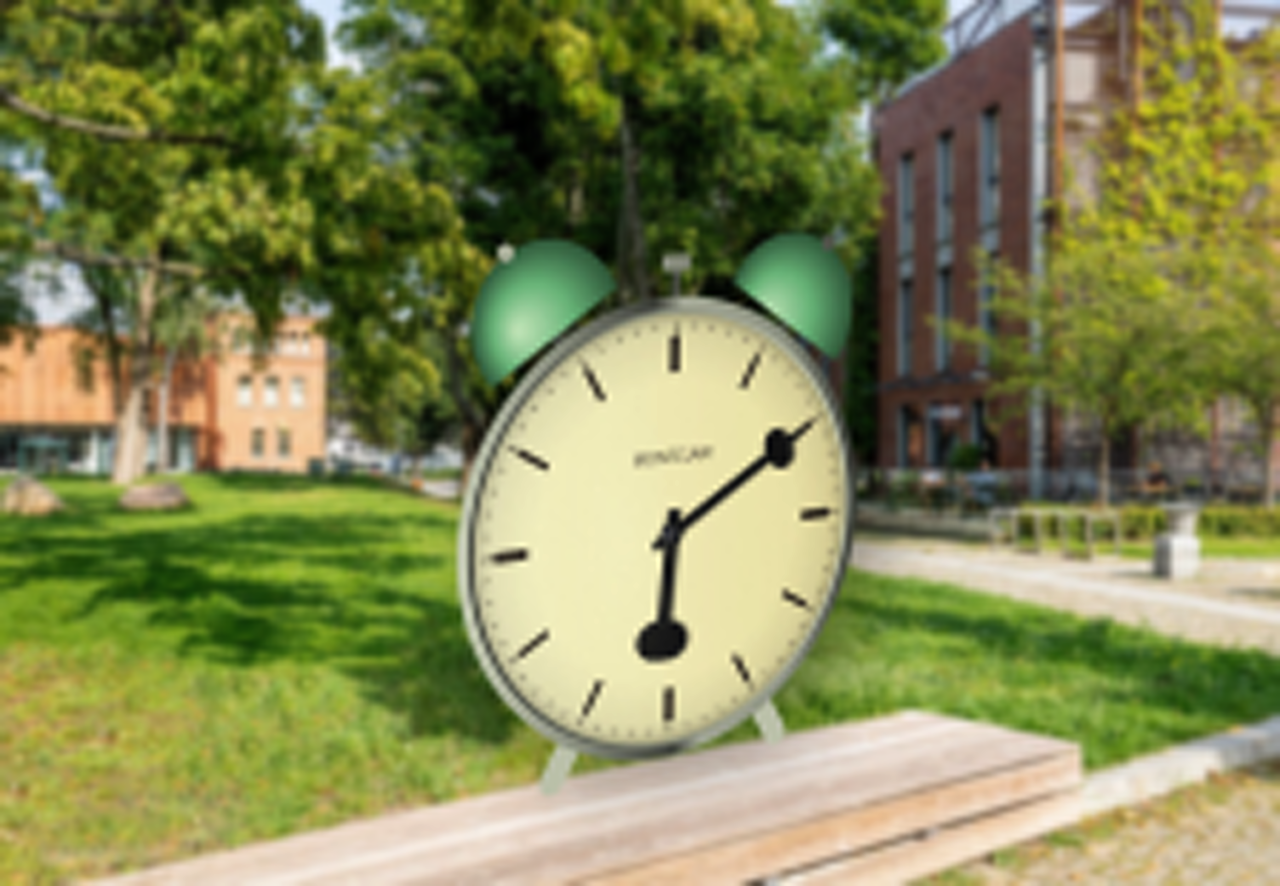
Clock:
{"hour": 6, "minute": 10}
